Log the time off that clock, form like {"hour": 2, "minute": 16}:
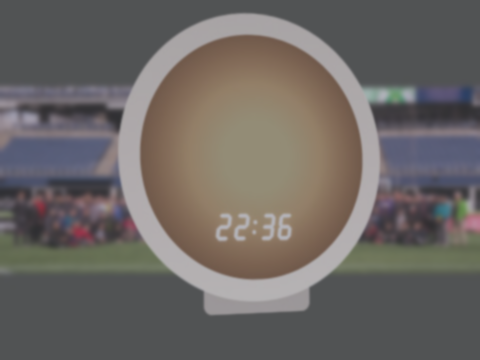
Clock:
{"hour": 22, "minute": 36}
